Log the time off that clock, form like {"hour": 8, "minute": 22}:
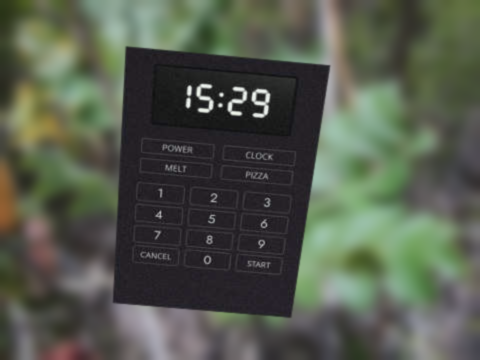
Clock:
{"hour": 15, "minute": 29}
